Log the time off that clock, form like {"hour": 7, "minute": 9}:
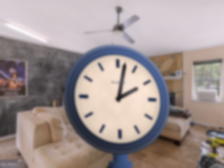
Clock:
{"hour": 2, "minute": 2}
